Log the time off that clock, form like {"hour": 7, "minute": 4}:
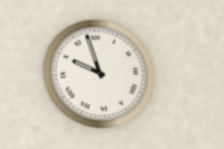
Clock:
{"hour": 9, "minute": 58}
